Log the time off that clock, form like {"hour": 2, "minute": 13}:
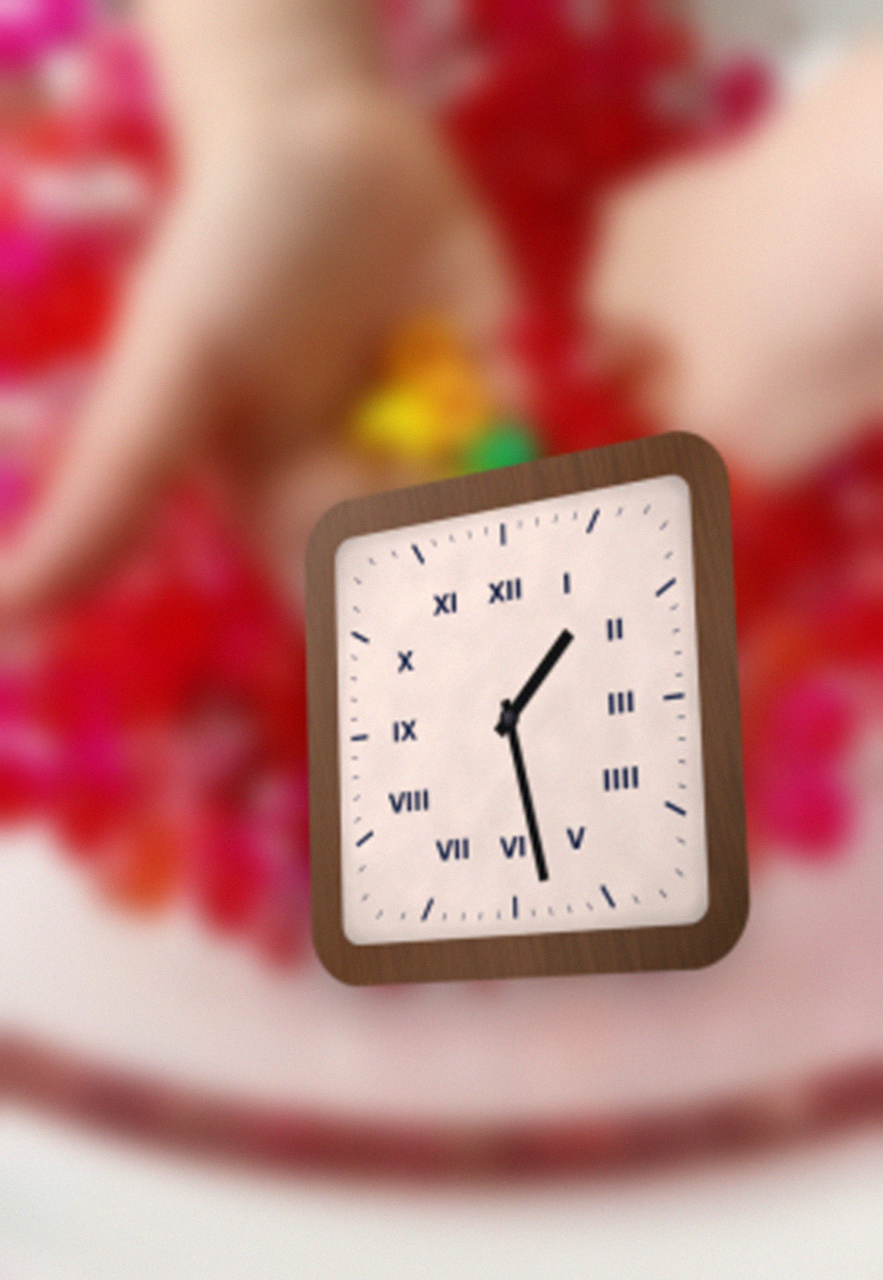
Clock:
{"hour": 1, "minute": 28}
